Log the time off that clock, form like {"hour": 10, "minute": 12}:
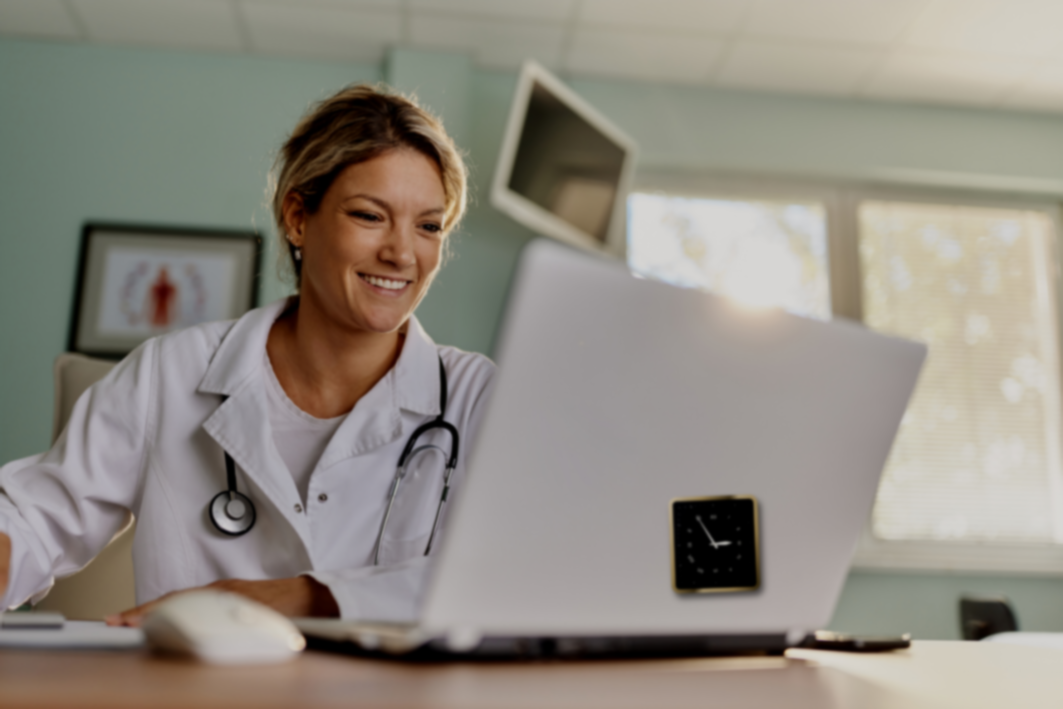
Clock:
{"hour": 2, "minute": 55}
